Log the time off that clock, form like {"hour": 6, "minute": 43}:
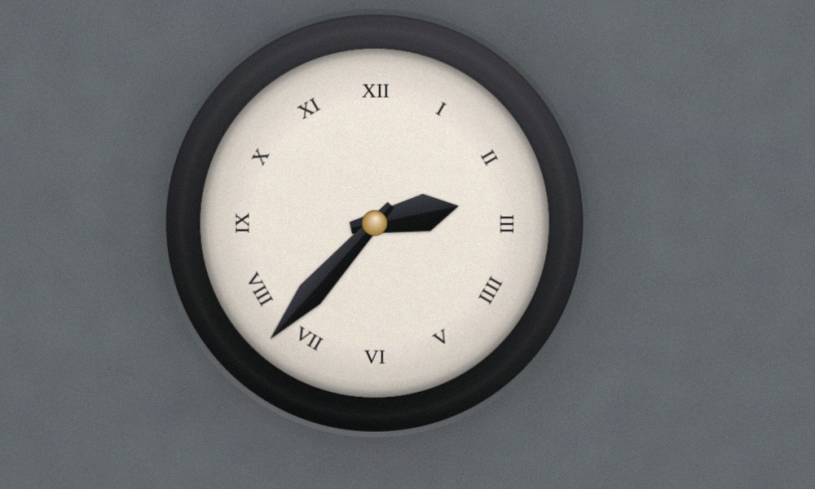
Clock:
{"hour": 2, "minute": 37}
